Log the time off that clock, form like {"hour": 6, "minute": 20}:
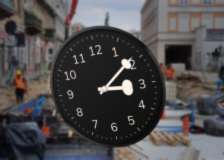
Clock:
{"hour": 3, "minute": 9}
